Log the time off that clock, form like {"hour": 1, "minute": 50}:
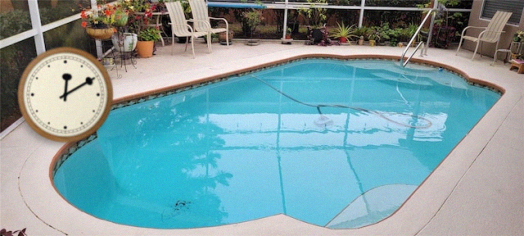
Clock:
{"hour": 12, "minute": 10}
